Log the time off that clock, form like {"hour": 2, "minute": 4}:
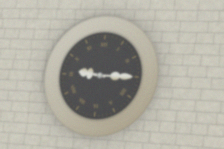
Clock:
{"hour": 9, "minute": 15}
